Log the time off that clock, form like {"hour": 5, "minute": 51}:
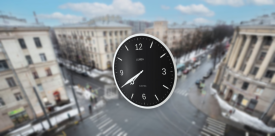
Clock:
{"hour": 7, "minute": 40}
